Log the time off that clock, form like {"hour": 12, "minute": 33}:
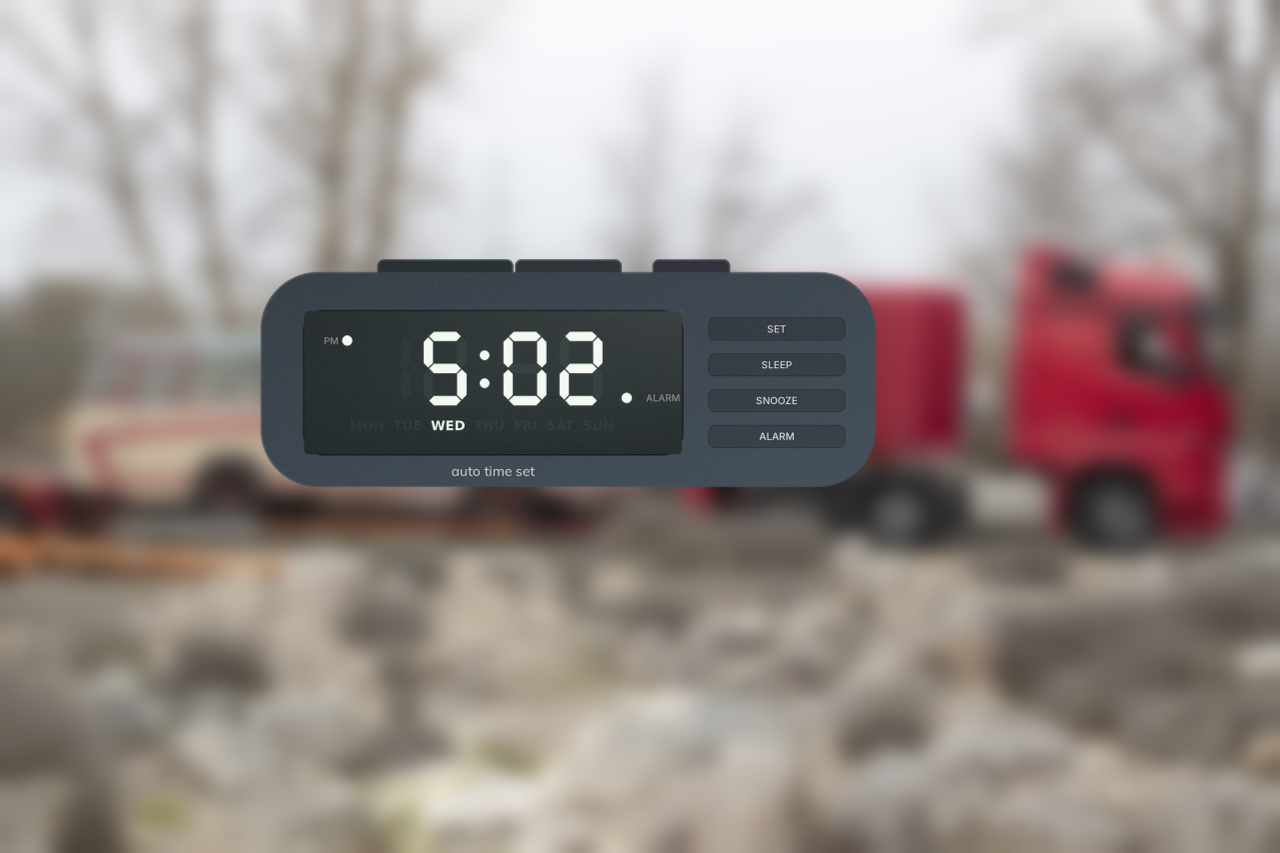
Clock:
{"hour": 5, "minute": 2}
